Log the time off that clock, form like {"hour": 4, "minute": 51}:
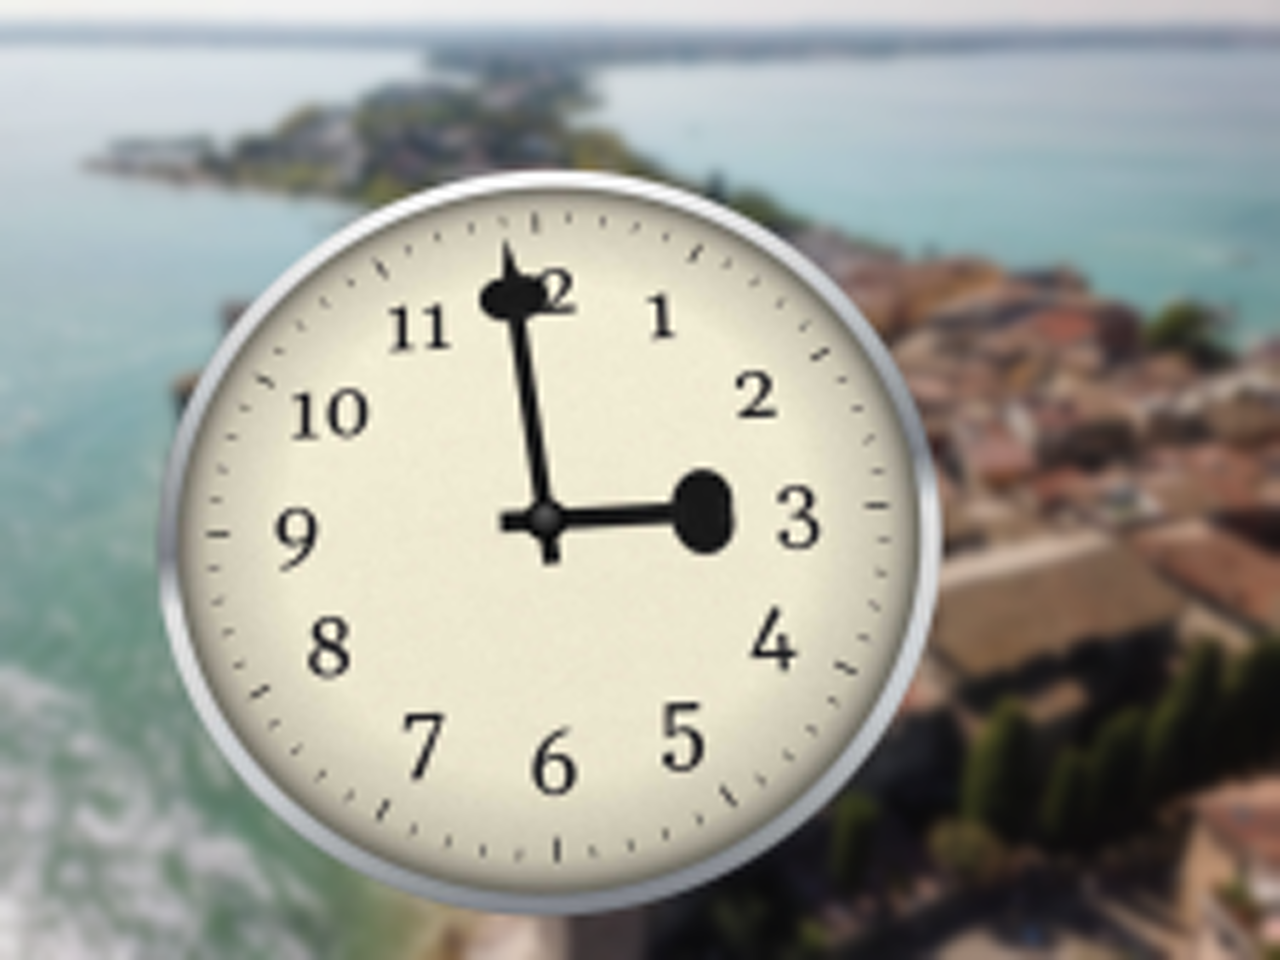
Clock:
{"hour": 2, "minute": 59}
